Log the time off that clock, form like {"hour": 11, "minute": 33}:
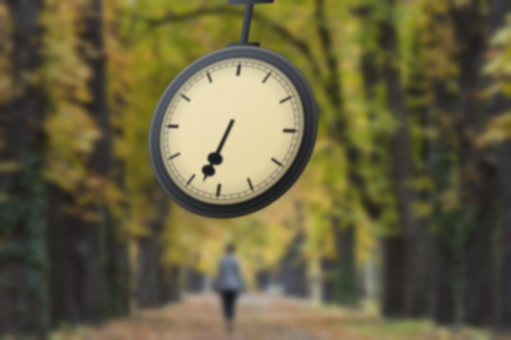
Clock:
{"hour": 6, "minute": 33}
